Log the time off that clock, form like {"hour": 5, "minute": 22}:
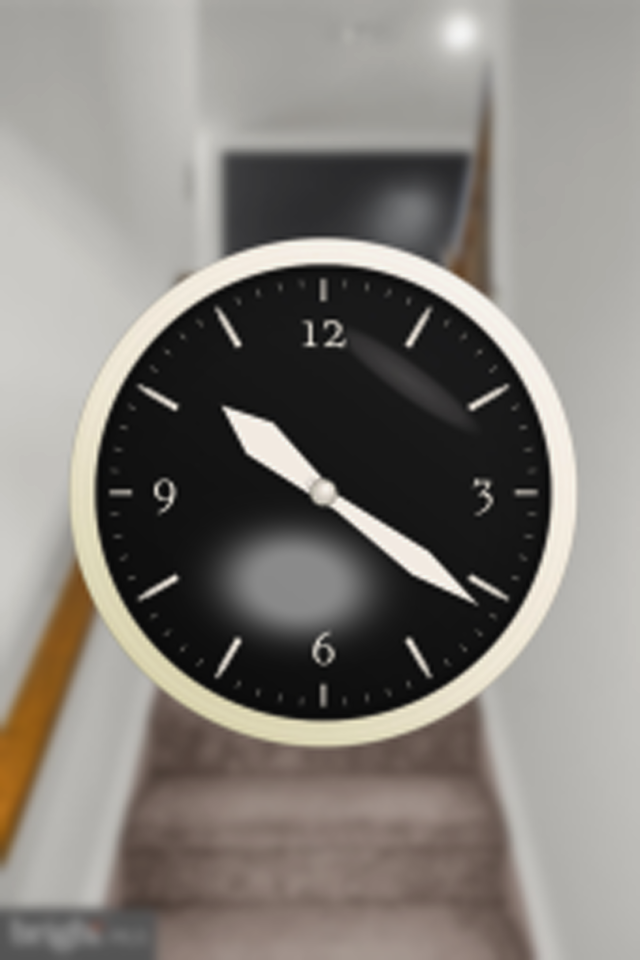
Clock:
{"hour": 10, "minute": 21}
